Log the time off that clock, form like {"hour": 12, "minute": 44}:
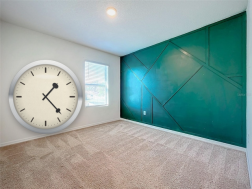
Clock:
{"hour": 1, "minute": 23}
